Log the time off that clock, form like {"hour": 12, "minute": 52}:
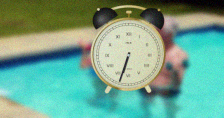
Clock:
{"hour": 6, "minute": 33}
